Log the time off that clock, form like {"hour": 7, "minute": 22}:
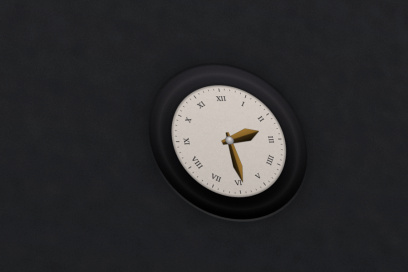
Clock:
{"hour": 2, "minute": 29}
